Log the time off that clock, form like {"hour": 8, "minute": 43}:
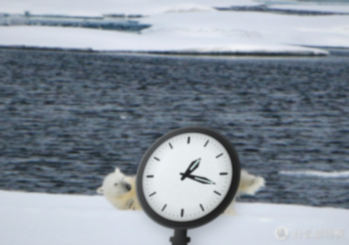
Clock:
{"hour": 1, "minute": 18}
